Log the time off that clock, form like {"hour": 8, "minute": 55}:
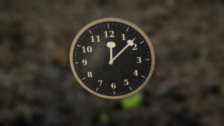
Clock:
{"hour": 12, "minute": 8}
